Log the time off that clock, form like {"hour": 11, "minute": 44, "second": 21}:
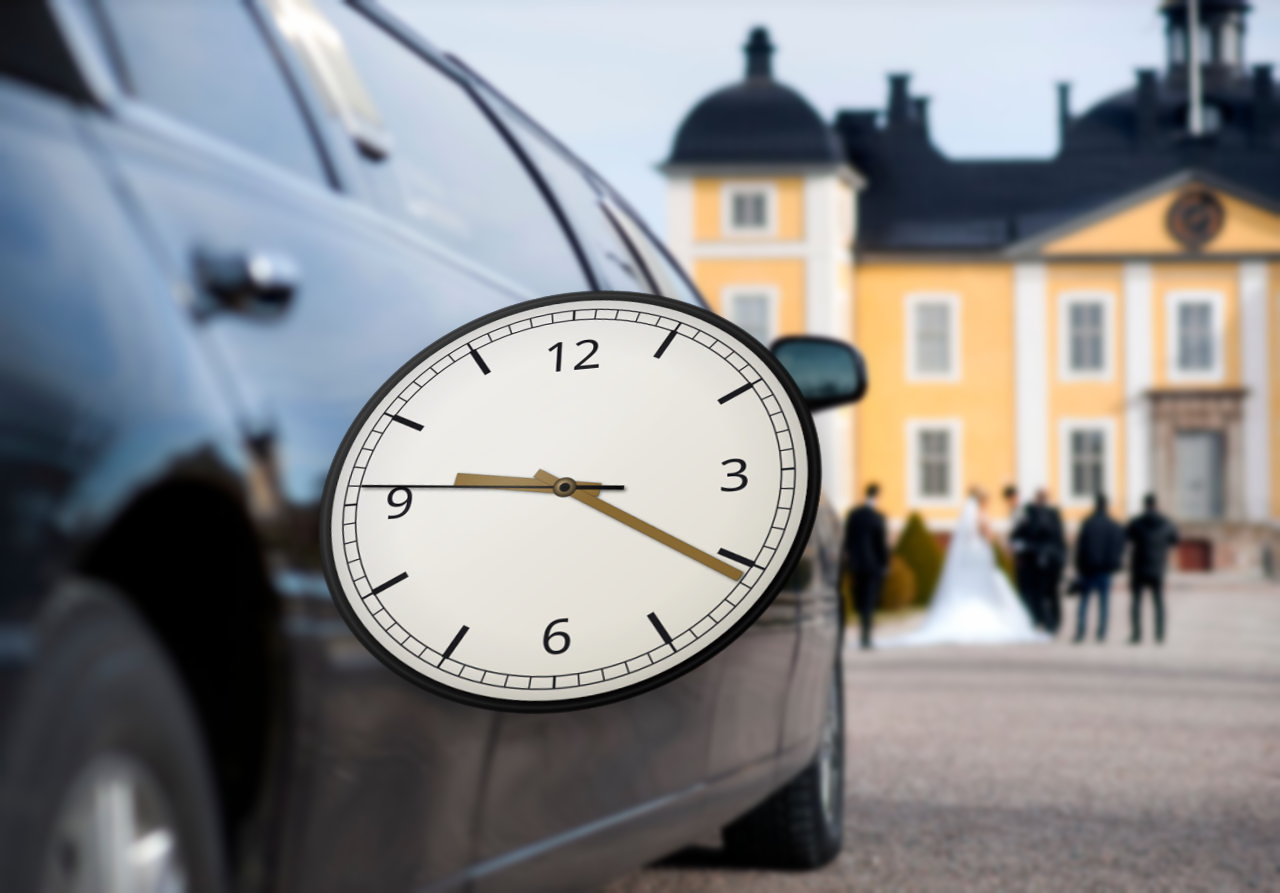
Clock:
{"hour": 9, "minute": 20, "second": 46}
